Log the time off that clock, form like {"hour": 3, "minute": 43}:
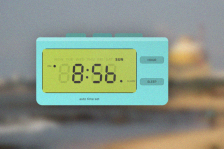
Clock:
{"hour": 8, "minute": 56}
